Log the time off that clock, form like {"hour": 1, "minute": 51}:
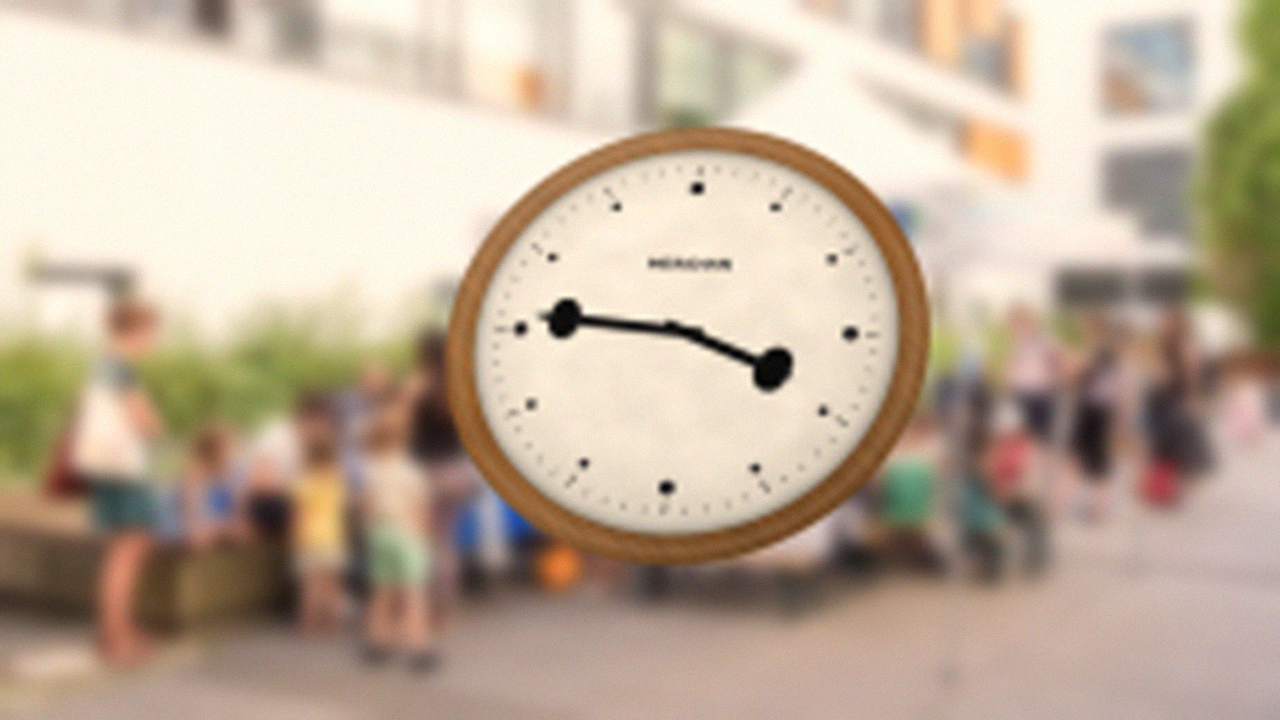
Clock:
{"hour": 3, "minute": 46}
